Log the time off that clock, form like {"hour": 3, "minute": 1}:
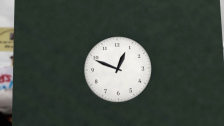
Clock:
{"hour": 12, "minute": 49}
